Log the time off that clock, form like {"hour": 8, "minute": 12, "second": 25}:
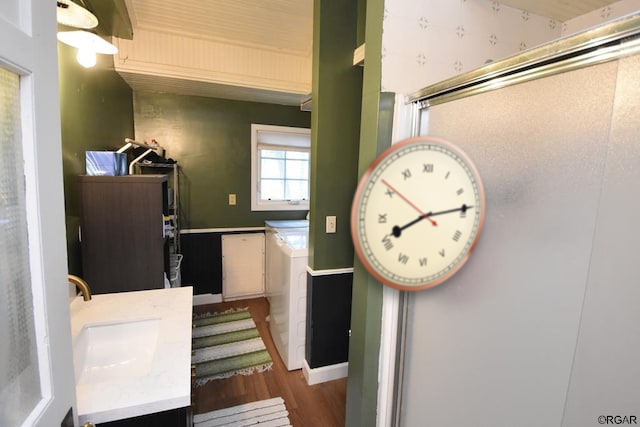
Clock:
{"hour": 8, "minute": 13, "second": 51}
